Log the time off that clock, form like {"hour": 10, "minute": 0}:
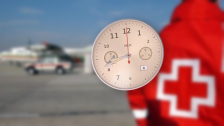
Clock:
{"hour": 8, "minute": 42}
